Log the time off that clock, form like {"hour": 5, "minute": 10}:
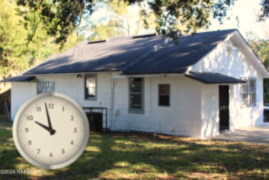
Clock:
{"hour": 9, "minute": 58}
